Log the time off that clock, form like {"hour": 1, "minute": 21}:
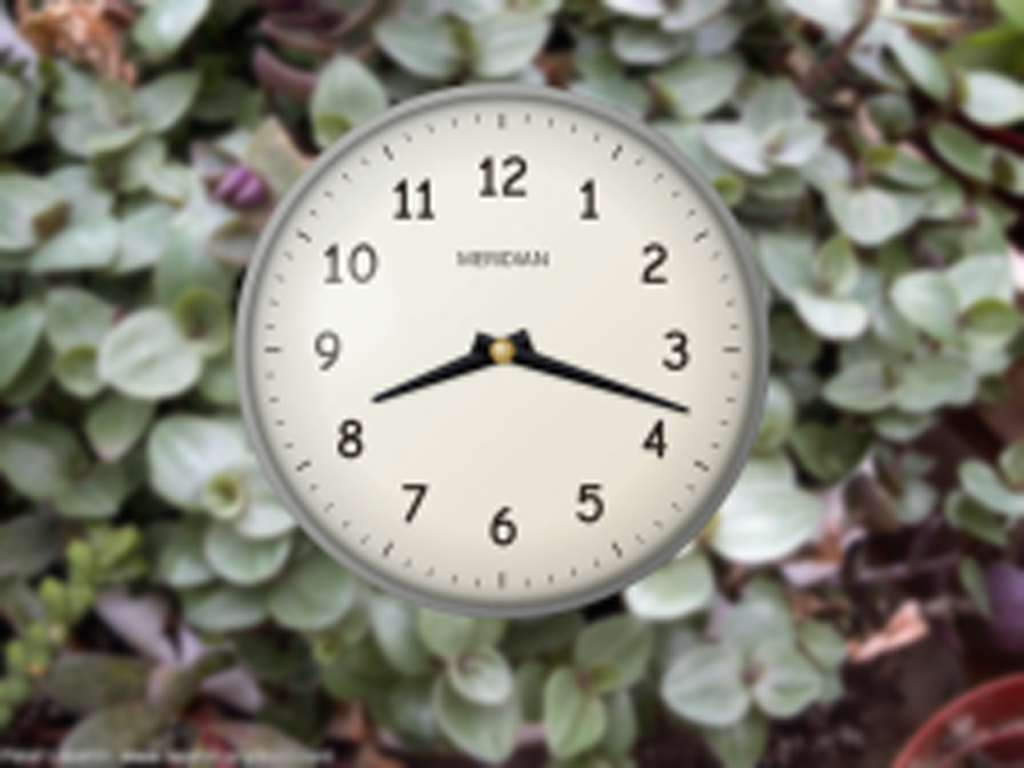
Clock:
{"hour": 8, "minute": 18}
